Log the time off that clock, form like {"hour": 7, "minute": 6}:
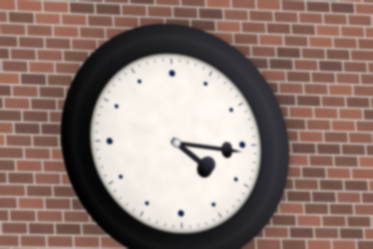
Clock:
{"hour": 4, "minute": 16}
